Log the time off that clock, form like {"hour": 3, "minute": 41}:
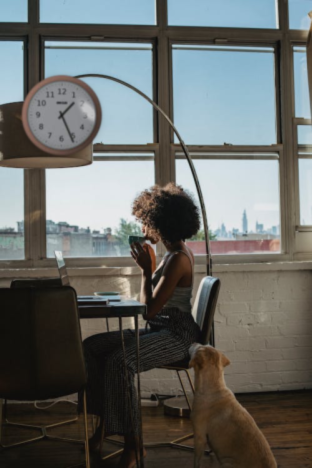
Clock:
{"hour": 1, "minute": 26}
